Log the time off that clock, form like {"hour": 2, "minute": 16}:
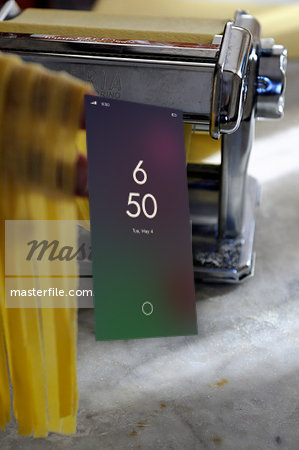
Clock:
{"hour": 6, "minute": 50}
